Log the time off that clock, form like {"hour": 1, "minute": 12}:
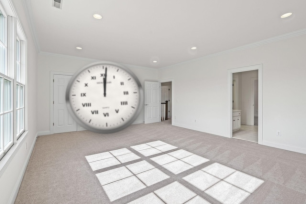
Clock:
{"hour": 12, "minute": 1}
